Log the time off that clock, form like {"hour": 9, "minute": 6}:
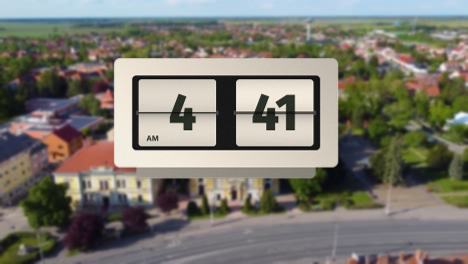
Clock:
{"hour": 4, "minute": 41}
